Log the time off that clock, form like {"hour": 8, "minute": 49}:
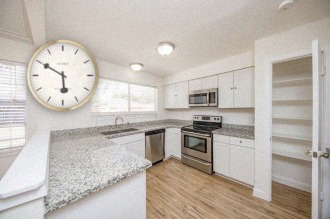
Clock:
{"hour": 5, "minute": 50}
